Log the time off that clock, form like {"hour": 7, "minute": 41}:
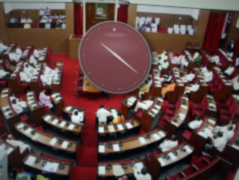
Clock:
{"hour": 10, "minute": 22}
